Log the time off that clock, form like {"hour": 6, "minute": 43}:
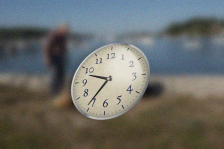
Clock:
{"hour": 9, "minute": 36}
